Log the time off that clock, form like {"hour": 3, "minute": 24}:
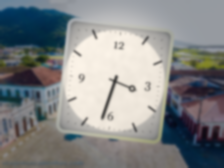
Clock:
{"hour": 3, "minute": 32}
